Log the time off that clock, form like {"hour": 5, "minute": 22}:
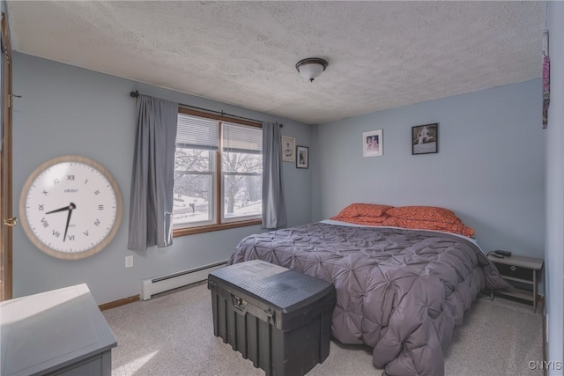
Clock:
{"hour": 8, "minute": 32}
